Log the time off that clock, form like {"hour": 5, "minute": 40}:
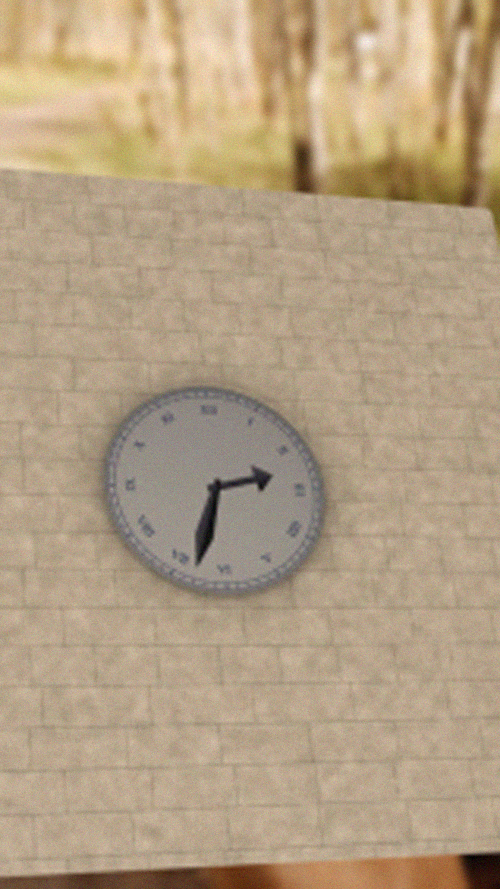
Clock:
{"hour": 2, "minute": 33}
